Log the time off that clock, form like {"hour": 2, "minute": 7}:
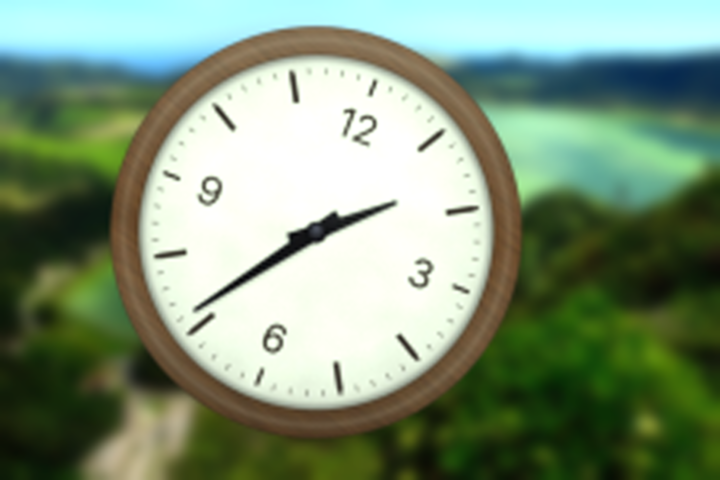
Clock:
{"hour": 1, "minute": 36}
